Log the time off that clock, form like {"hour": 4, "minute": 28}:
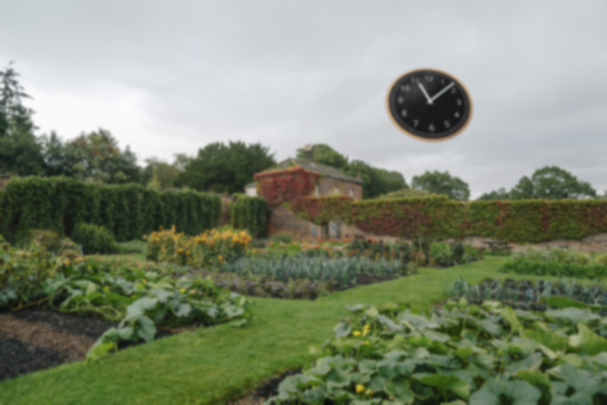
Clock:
{"hour": 11, "minute": 8}
